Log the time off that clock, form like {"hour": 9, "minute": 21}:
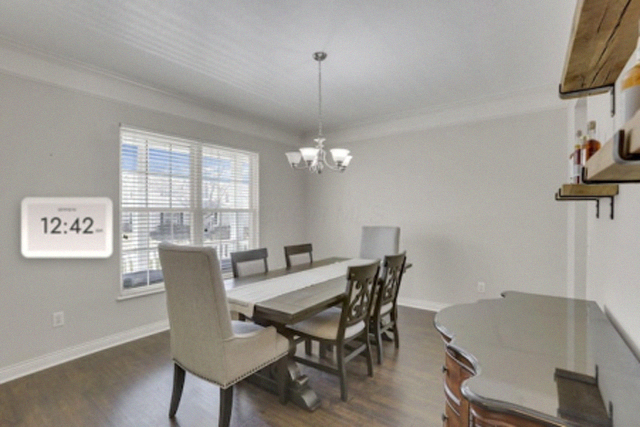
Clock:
{"hour": 12, "minute": 42}
